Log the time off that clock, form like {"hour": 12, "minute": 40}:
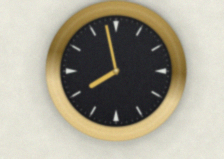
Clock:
{"hour": 7, "minute": 58}
